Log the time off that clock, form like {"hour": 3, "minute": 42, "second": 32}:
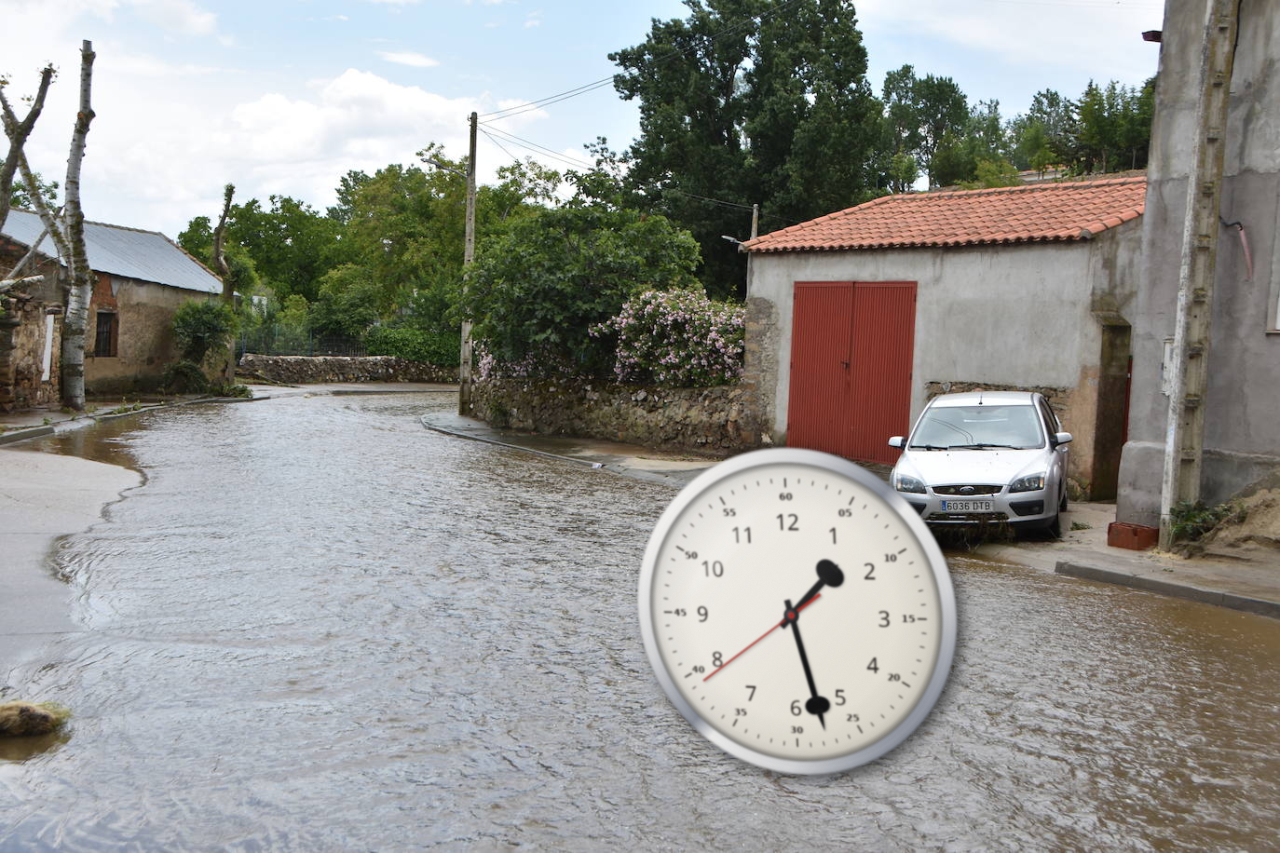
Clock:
{"hour": 1, "minute": 27, "second": 39}
